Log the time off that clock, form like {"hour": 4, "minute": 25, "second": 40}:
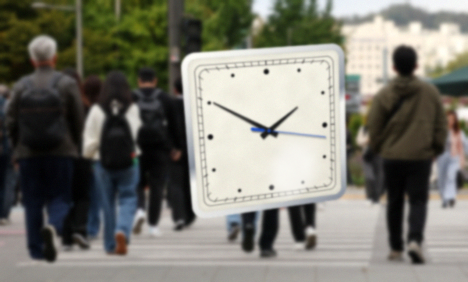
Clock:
{"hour": 1, "minute": 50, "second": 17}
